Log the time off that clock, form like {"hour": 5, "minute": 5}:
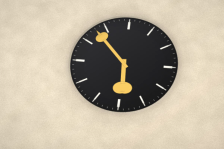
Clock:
{"hour": 5, "minute": 53}
